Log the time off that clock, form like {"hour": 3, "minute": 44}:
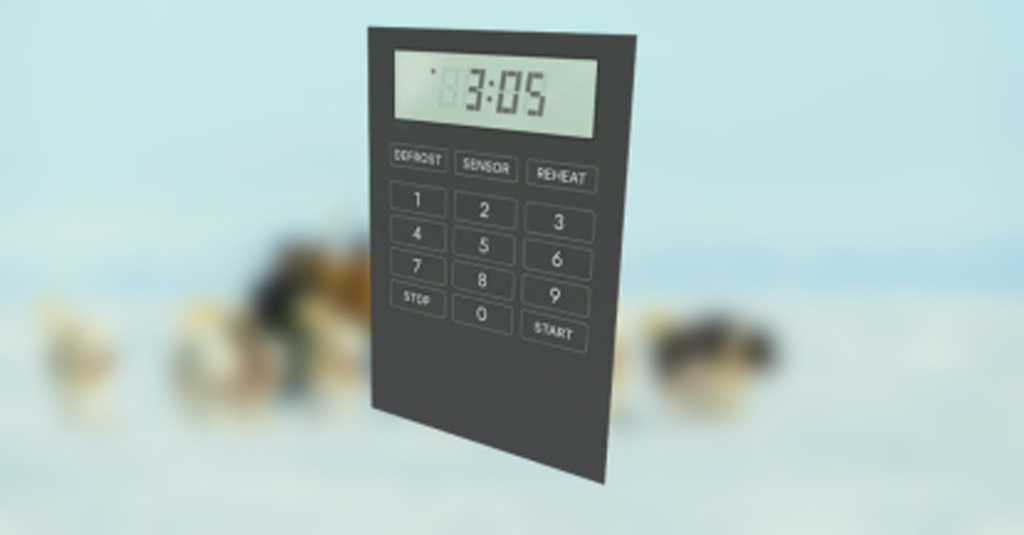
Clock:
{"hour": 3, "minute": 5}
